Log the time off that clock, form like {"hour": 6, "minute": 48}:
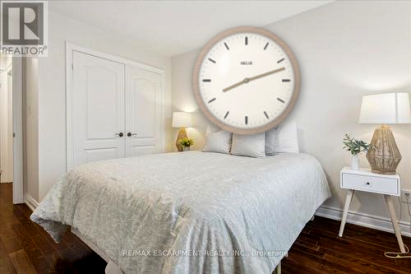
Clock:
{"hour": 8, "minute": 12}
